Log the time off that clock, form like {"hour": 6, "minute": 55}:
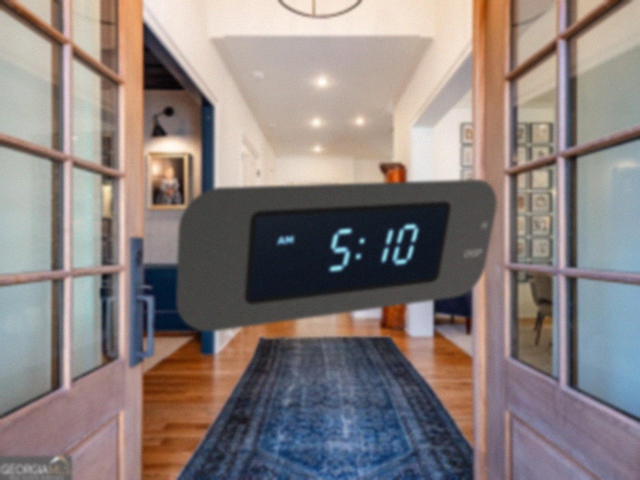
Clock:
{"hour": 5, "minute": 10}
